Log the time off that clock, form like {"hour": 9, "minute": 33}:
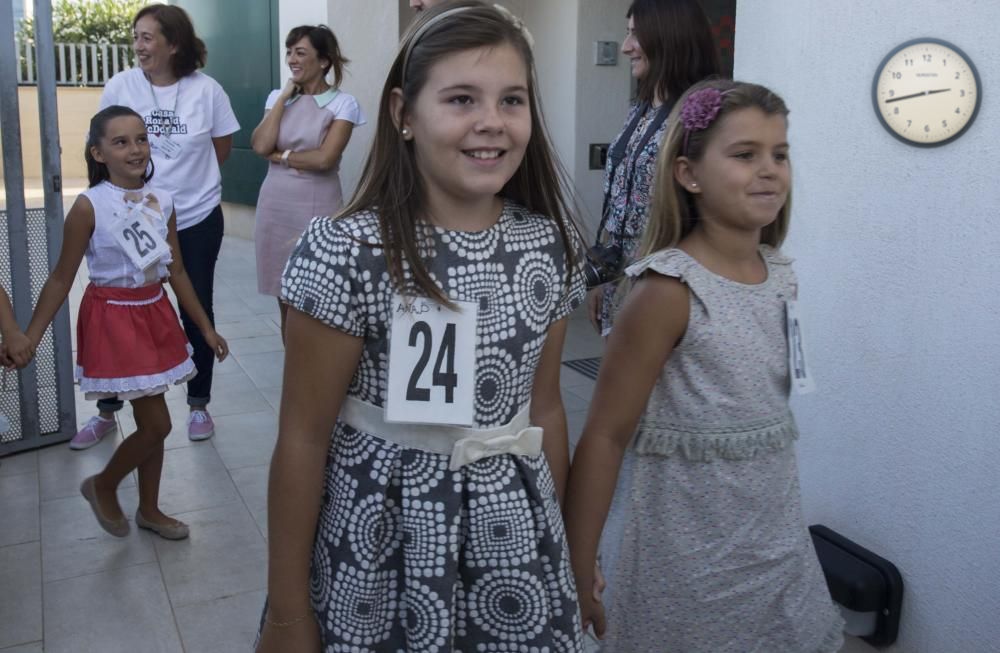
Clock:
{"hour": 2, "minute": 43}
